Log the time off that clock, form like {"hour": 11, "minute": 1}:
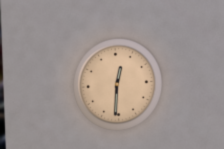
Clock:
{"hour": 12, "minute": 31}
